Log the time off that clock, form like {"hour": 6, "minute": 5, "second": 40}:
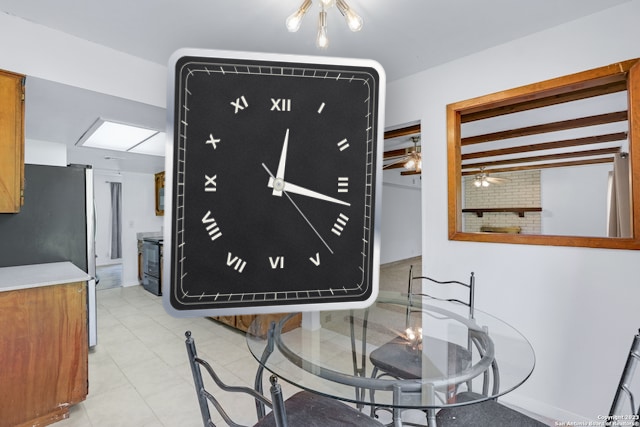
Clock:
{"hour": 12, "minute": 17, "second": 23}
